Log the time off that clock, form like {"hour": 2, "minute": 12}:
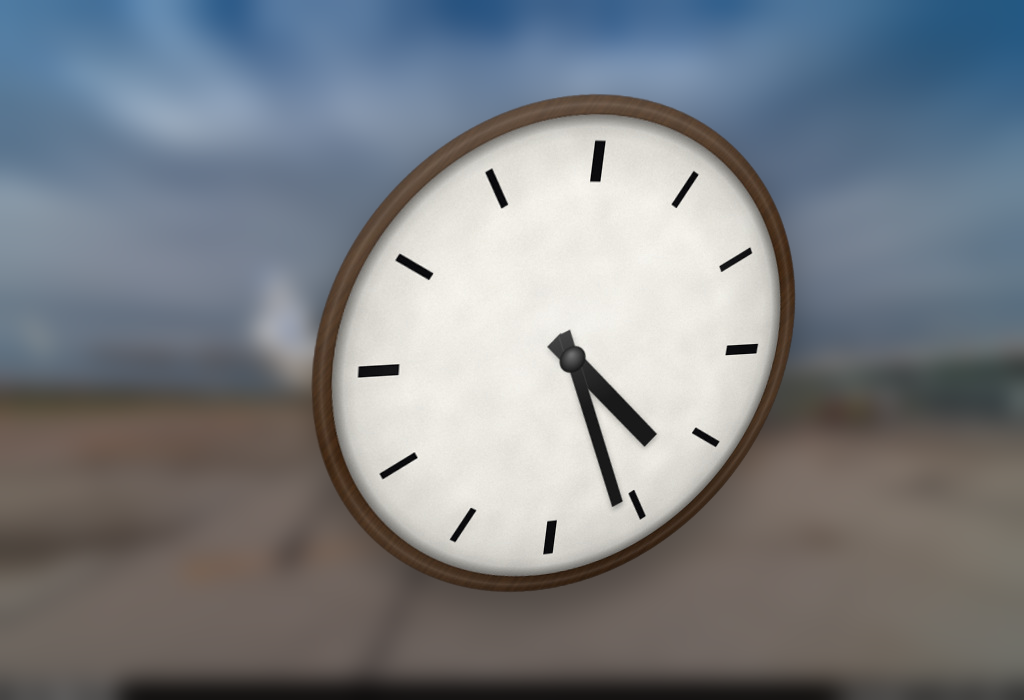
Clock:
{"hour": 4, "minute": 26}
